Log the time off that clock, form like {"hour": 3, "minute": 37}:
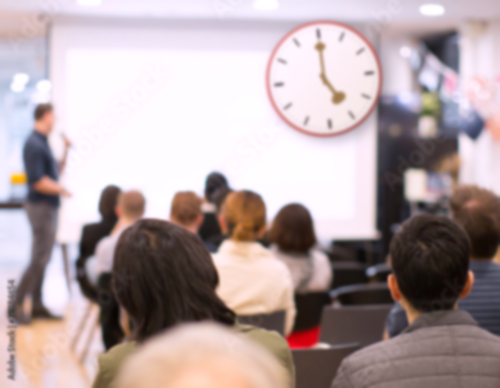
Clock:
{"hour": 5, "minute": 0}
